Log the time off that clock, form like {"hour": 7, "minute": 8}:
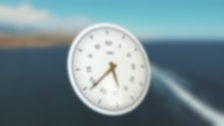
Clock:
{"hour": 5, "minute": 39}
